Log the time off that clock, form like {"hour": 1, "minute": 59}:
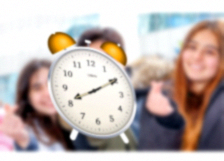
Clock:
{"hour": 8, "minute": 10}
